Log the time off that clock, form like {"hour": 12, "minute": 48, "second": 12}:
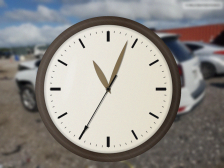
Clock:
{"hour": 11, "minute": 3, "second": 35}
